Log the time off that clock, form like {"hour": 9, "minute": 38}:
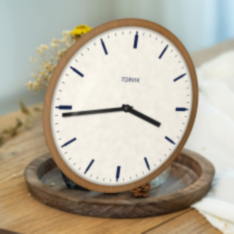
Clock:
{"hour": 3, "minute": 44}
